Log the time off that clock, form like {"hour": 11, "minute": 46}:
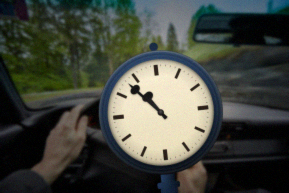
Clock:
{"hour": 10, "minute": 53}
